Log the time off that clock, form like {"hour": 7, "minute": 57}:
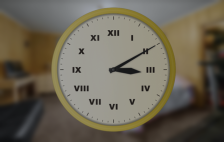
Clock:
{"hour": 3, "minute": 10}
